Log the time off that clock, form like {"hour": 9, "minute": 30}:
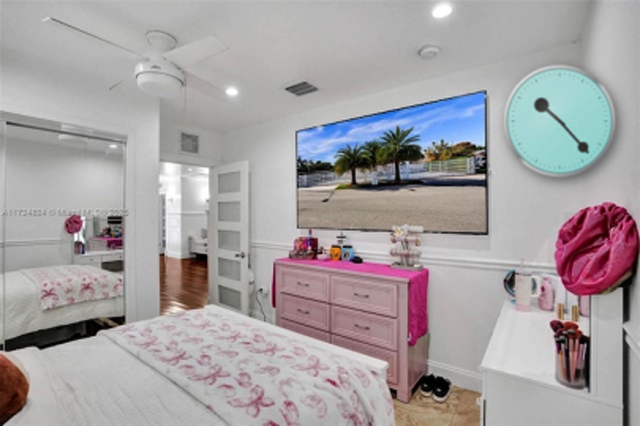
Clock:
{"hour": 10, "minute": 23}
